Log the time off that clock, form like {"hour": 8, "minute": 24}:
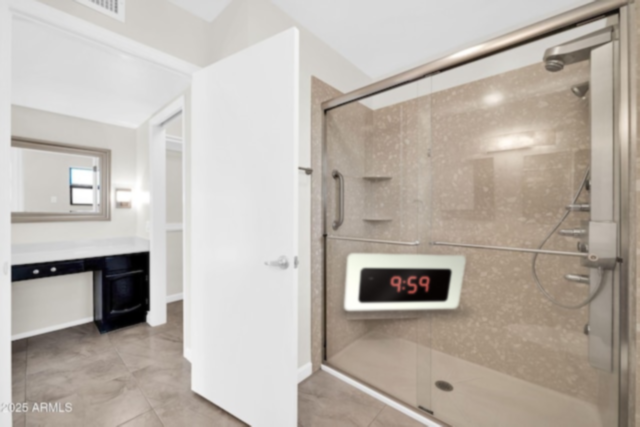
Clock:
{"hour": 9, "minute": 59}
